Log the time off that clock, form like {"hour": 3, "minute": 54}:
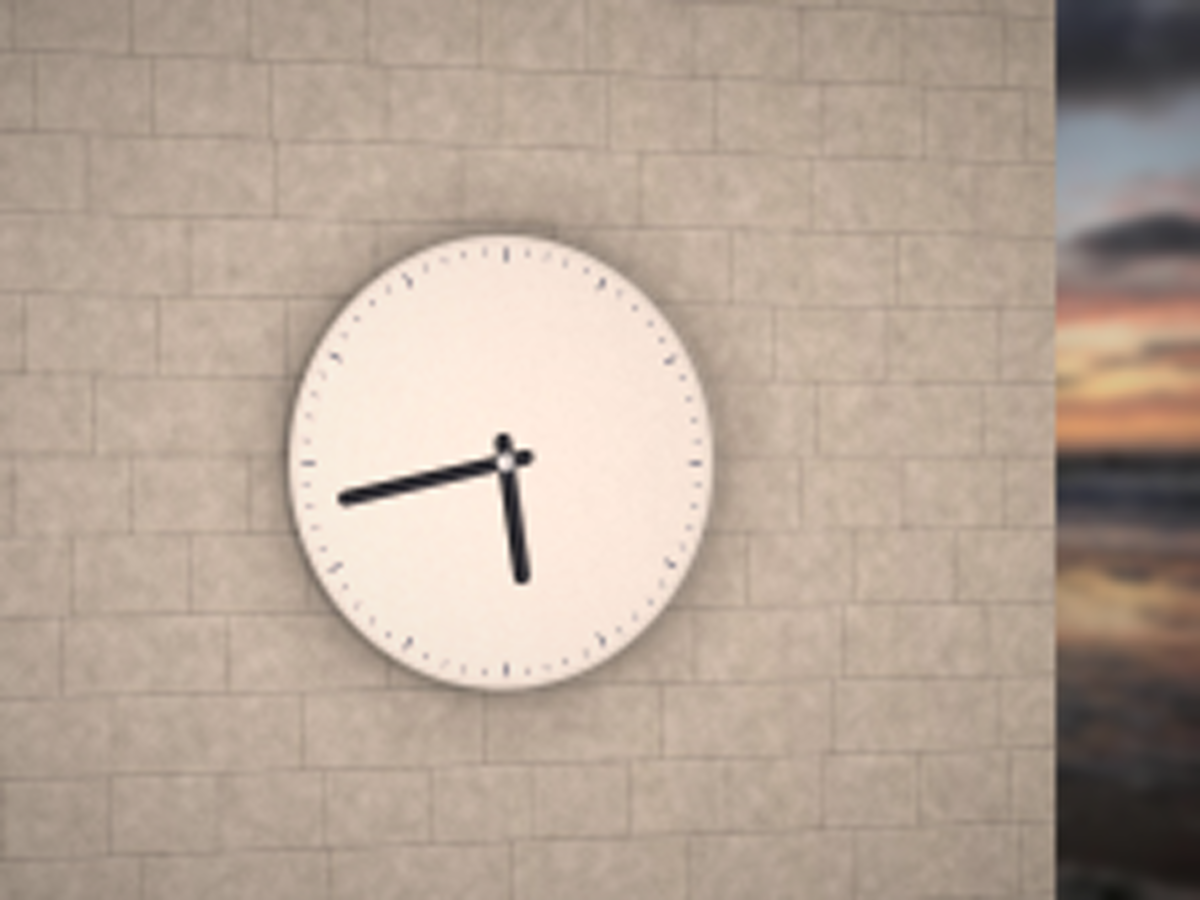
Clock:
{"hour": 5, "minute": 43}
